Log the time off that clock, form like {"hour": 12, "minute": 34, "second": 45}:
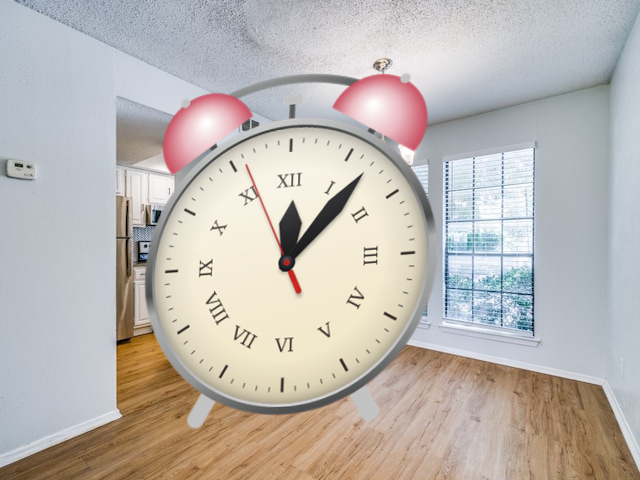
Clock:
{"hour": 12, "minute": 6, "second": 56}
